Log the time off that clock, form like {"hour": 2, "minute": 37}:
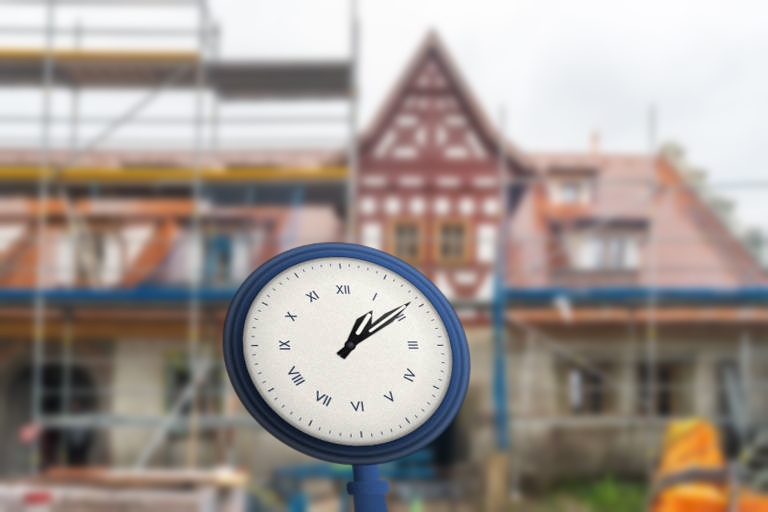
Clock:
{"hour": 1, "minute": 9}
